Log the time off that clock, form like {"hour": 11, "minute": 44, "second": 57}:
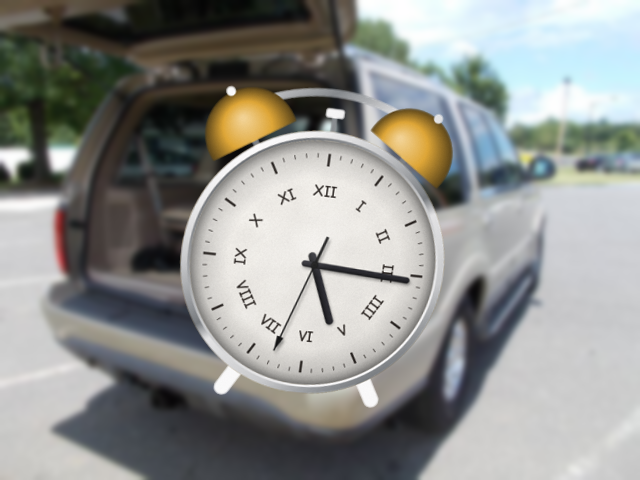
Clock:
{"hour": 5, "minute": 15, "second": 33}
